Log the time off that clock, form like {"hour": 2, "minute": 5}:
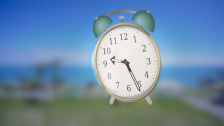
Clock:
{"hour": 9, "minute": 26}
